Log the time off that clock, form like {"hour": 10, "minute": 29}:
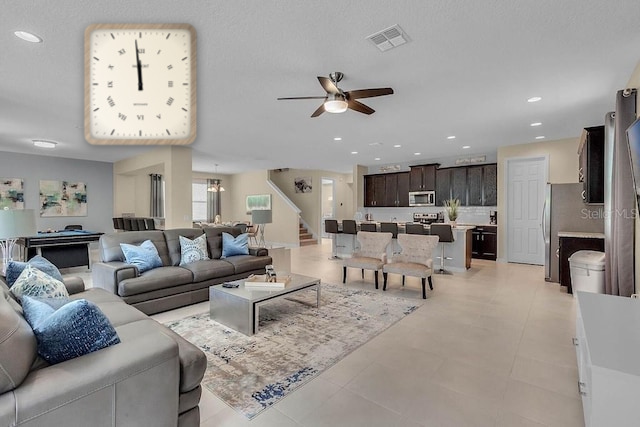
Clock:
{"hour": 11, "minute": 59}
